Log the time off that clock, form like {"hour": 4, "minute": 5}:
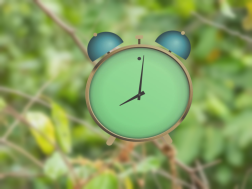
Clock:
{"hour": 8, "minute": 1}
